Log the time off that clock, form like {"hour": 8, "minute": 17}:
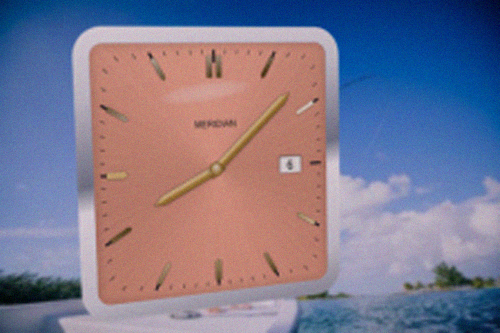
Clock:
{"hour": 8, "minute": 8}
